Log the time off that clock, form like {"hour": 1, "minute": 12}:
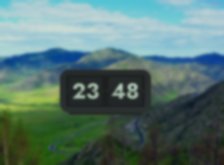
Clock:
{"hour": 23, "minute": 48}
